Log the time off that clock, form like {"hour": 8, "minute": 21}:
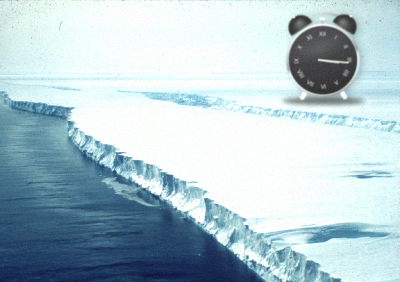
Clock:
{"hour": 3, "minute": 16}
